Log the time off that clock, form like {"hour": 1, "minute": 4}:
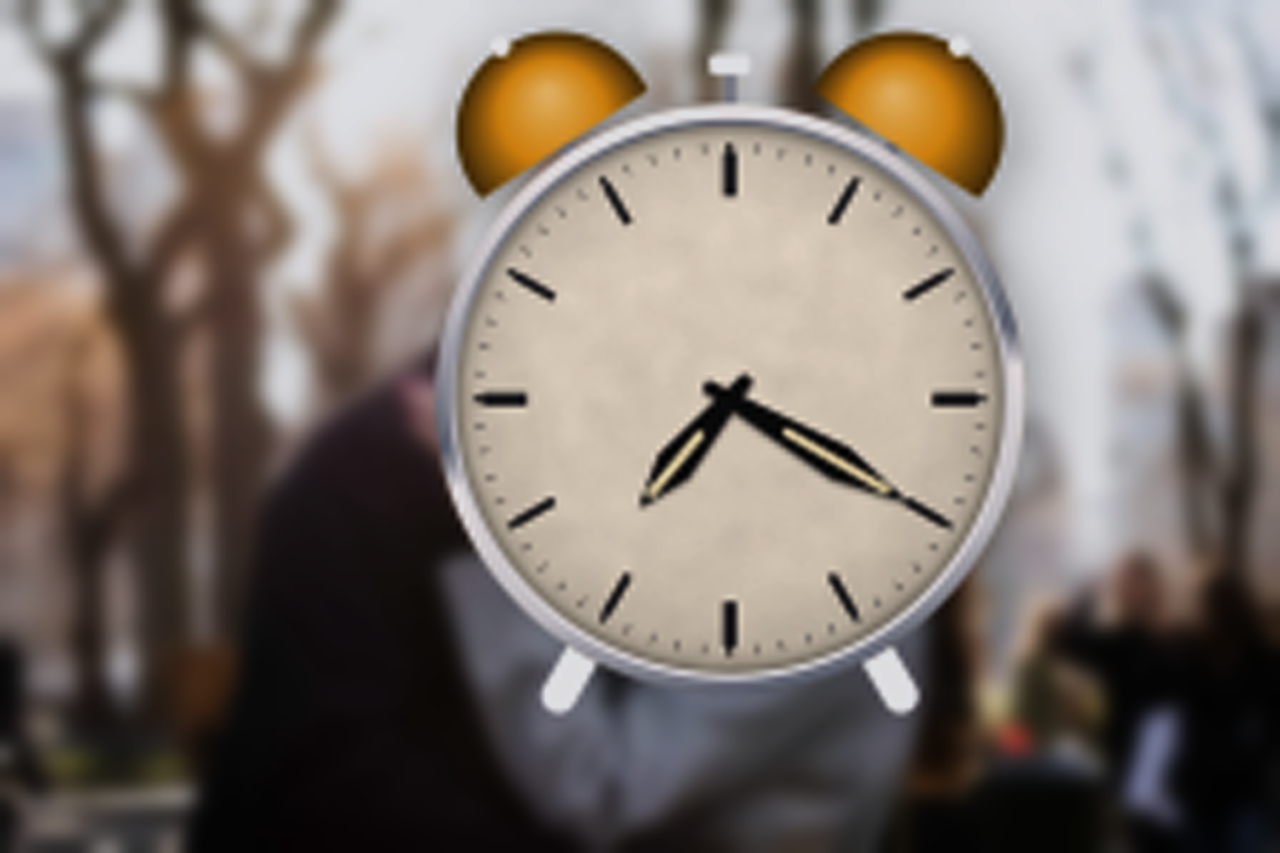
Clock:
{"hour": 7, "minute": 20}
